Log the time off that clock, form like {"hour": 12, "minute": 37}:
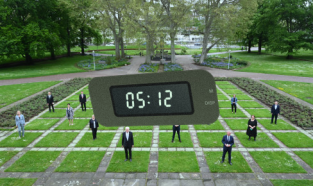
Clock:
{"hour": 5, "minute": 12}
